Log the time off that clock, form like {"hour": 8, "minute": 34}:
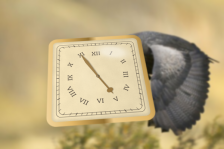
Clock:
{"hour": 4, "minute": 55}
